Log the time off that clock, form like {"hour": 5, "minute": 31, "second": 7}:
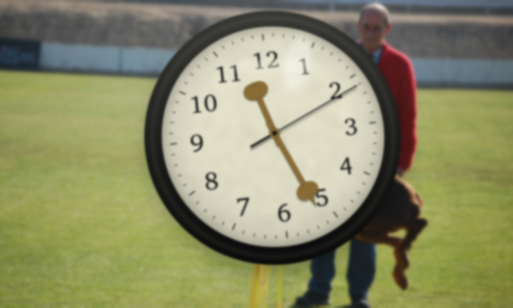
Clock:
{"hour": 11, "minute": 26, "second": 11}
